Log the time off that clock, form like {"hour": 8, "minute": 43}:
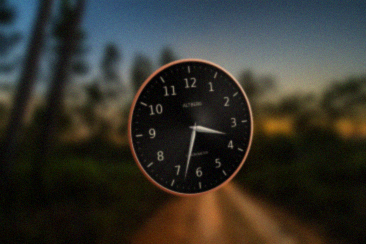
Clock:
{"hour": 3, "minute": 33}
